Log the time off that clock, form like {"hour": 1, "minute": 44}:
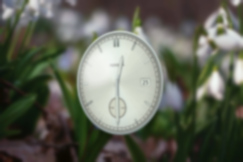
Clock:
{"hour": 12, "minute": 30}
